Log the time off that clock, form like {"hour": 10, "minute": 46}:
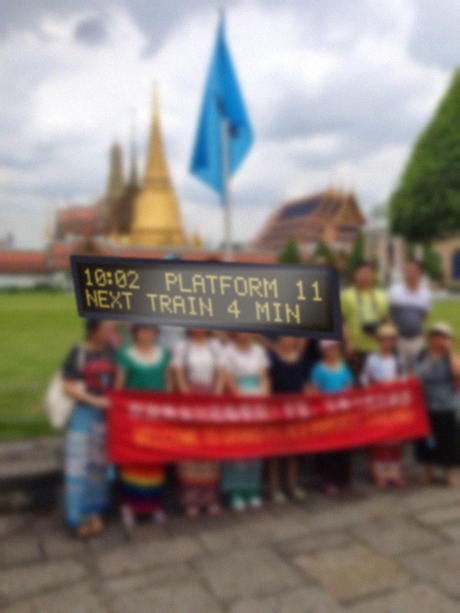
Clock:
{"hour": 10, "minute": 2}
